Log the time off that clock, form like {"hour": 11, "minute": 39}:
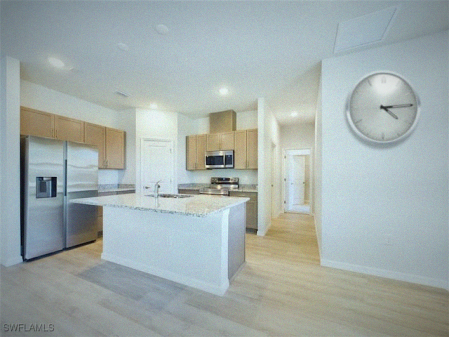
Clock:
{"hour": 4, "minute": 14}
